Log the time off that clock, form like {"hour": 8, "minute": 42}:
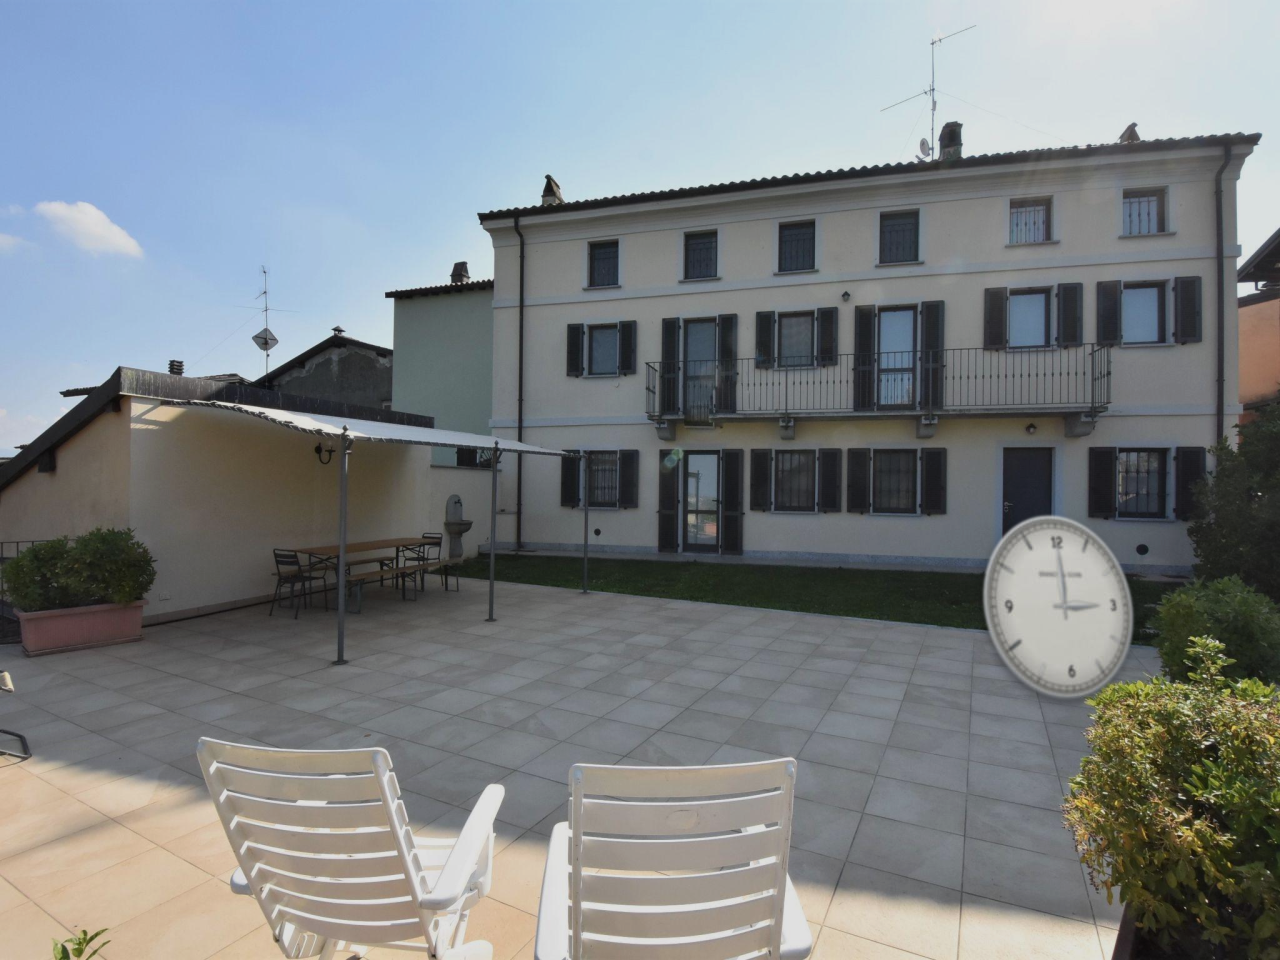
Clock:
{"hour": 3, "minute": 0}
